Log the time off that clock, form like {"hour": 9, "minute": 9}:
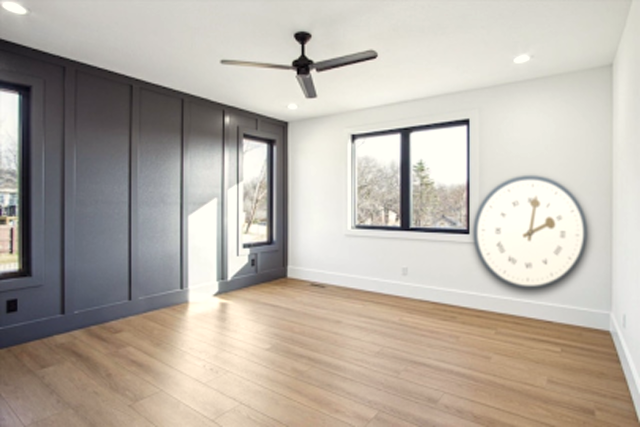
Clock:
{"hour": 2, "minute": 1}
